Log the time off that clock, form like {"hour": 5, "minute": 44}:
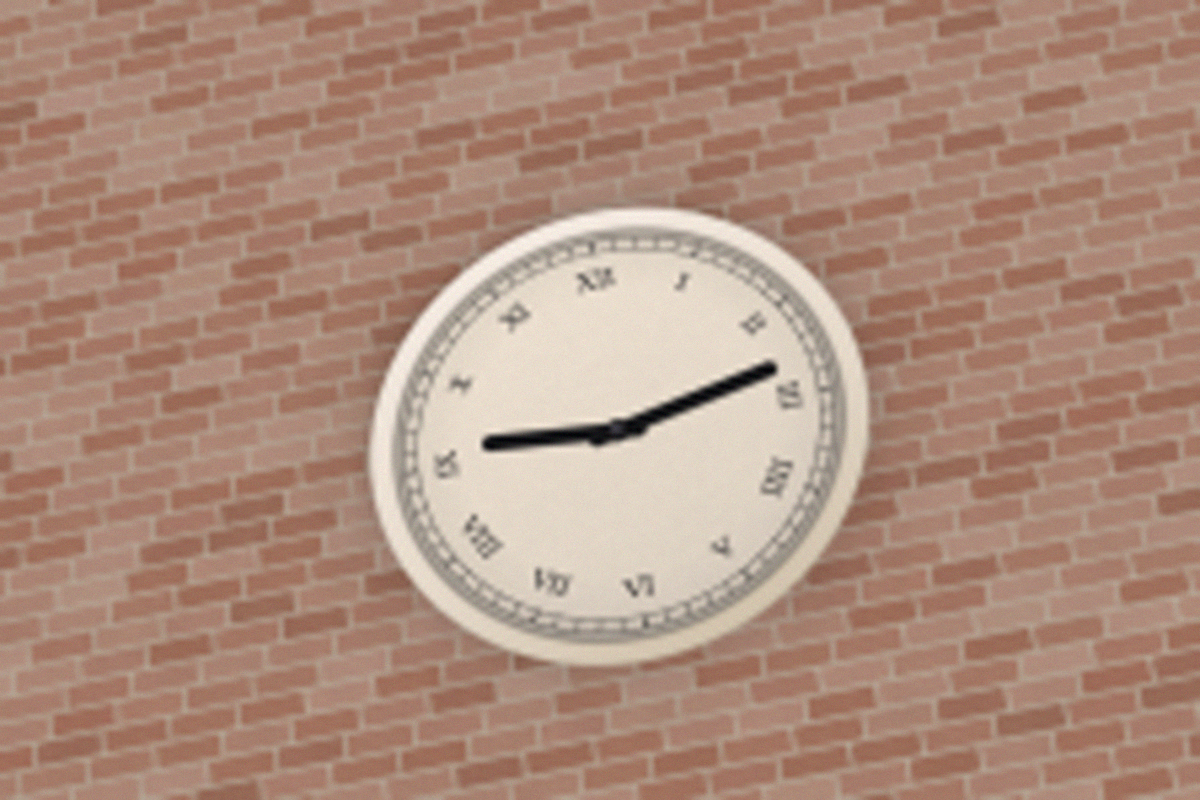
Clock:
{"hour": 9, "minute": 13}
